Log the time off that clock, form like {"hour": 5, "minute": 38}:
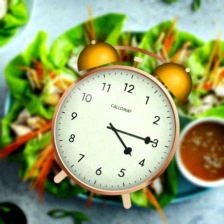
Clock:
{"hour": 4, "minute": 15}
